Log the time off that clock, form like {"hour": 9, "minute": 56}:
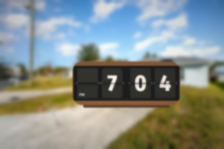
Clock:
{"hour": 7, "minute": 4}
